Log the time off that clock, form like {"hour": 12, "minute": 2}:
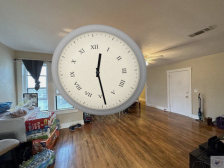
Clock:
{"hour": 12, "minute": 29}
